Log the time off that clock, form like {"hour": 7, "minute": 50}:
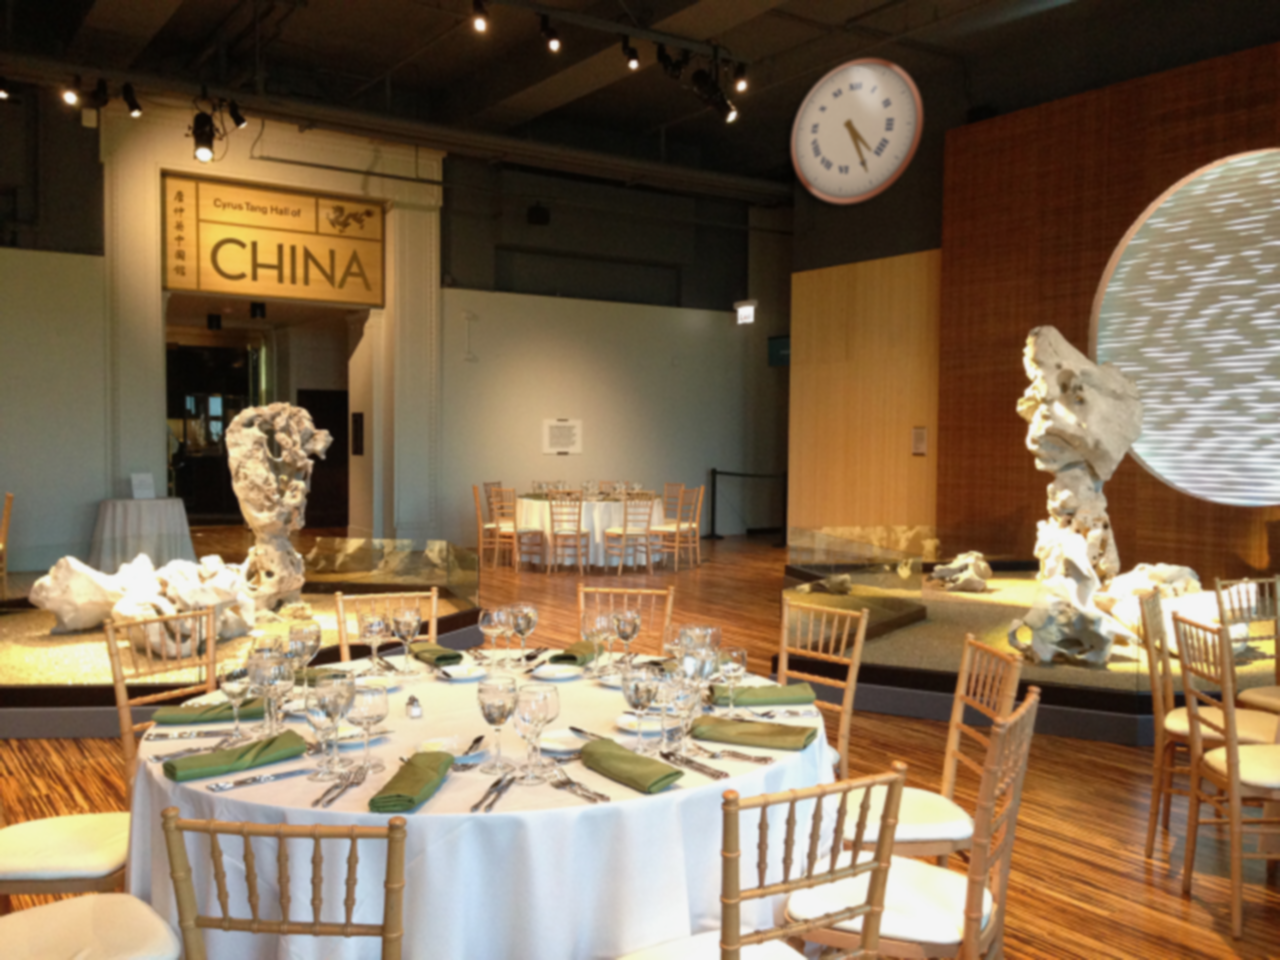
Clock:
{"hour": 4, "minute": 25}
